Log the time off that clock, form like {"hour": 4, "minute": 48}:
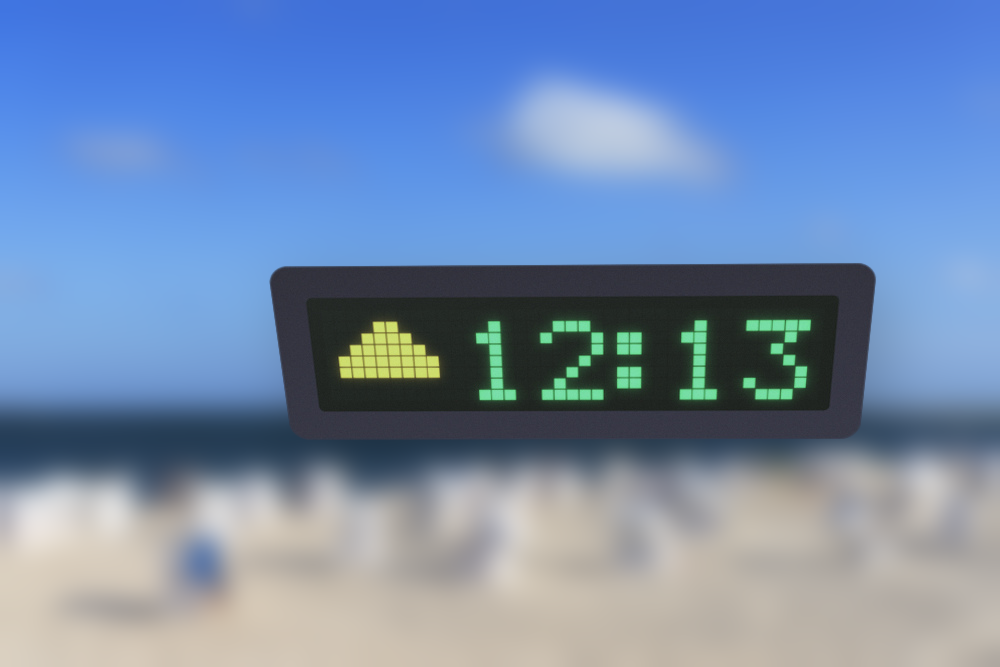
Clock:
{"hour": 12, "minute": 13}
